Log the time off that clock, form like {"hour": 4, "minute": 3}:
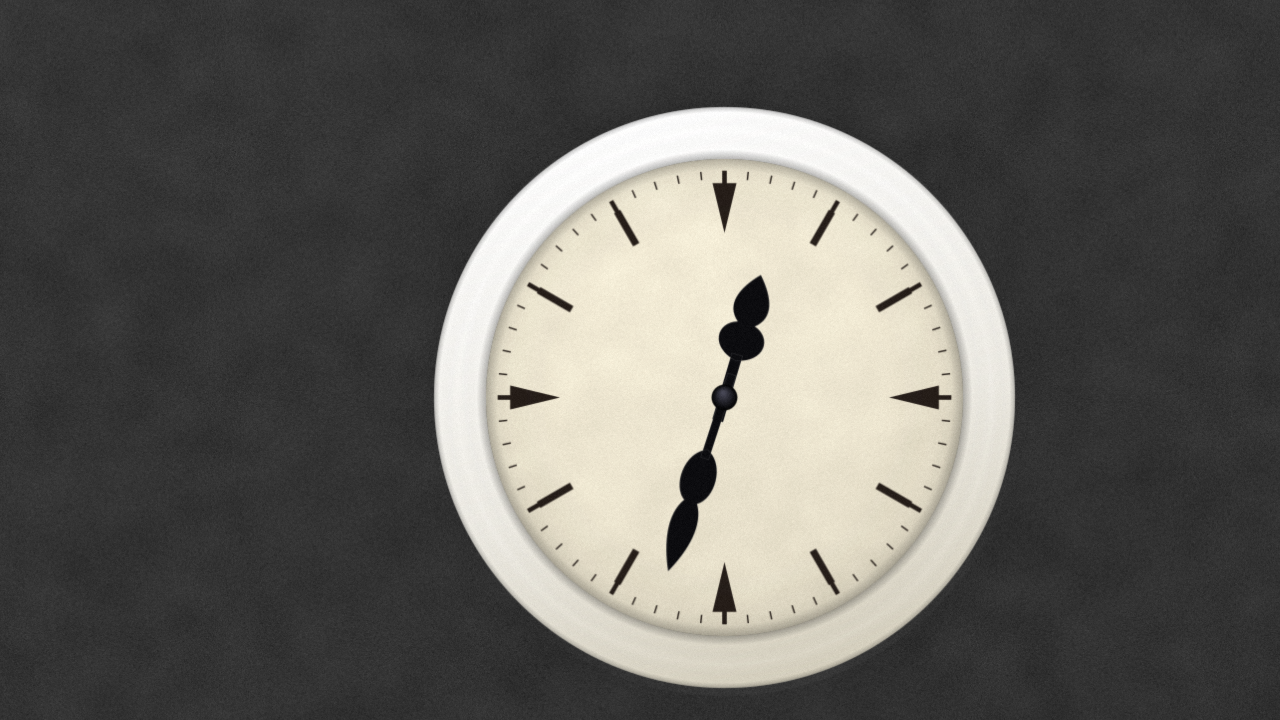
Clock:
{"hour": 12, "minute": 33}
